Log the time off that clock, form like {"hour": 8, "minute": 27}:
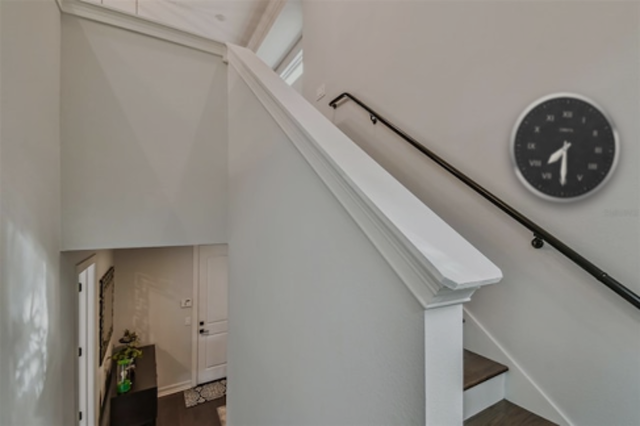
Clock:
{"hour": 7, "minute": 30}
